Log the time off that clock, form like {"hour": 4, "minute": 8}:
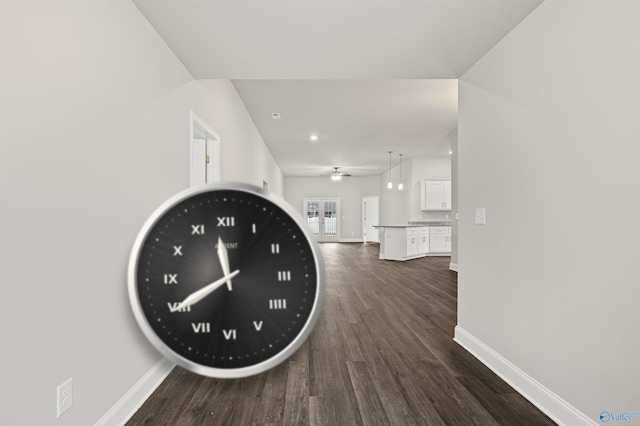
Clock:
{"hour": 11, "minute": 40}
